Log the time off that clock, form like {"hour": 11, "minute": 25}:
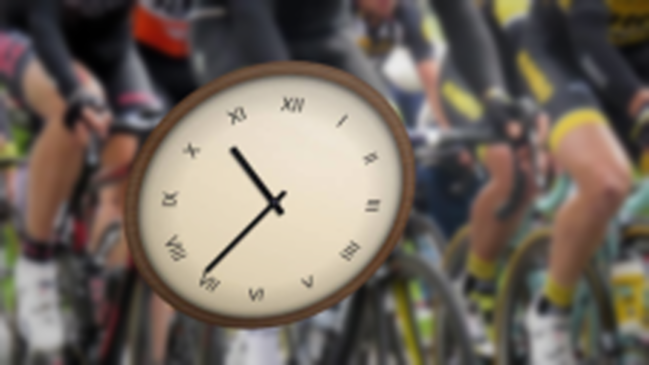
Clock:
{"hour": 10, "minute": 36}
